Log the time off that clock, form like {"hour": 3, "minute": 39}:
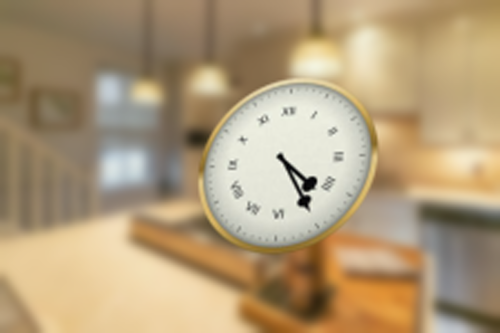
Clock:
{"hour": 4, "minute": 25}
